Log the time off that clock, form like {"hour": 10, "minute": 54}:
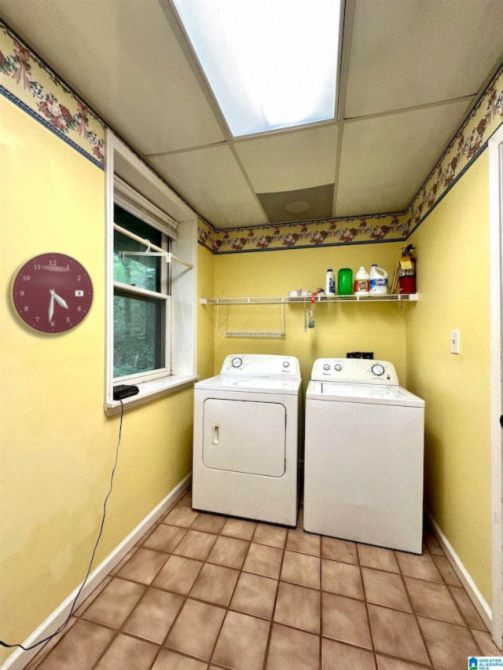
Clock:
{"hour": 4, "minute": 31}
